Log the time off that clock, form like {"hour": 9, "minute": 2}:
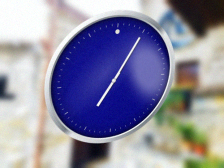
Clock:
{"hour": 7, "minute": 5}
